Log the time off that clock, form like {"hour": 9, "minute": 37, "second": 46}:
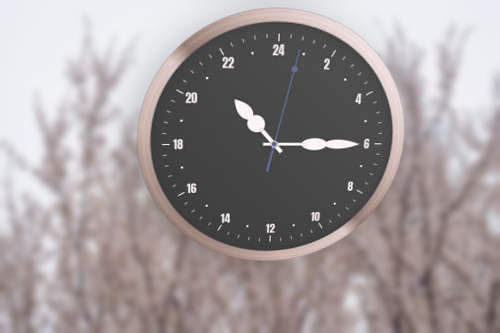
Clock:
{"hour": 21, "minute": 15, "second": 2}
